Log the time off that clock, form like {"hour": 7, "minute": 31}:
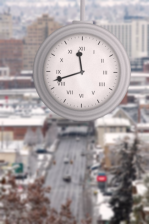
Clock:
{"hour": 11, "minute": 42}
